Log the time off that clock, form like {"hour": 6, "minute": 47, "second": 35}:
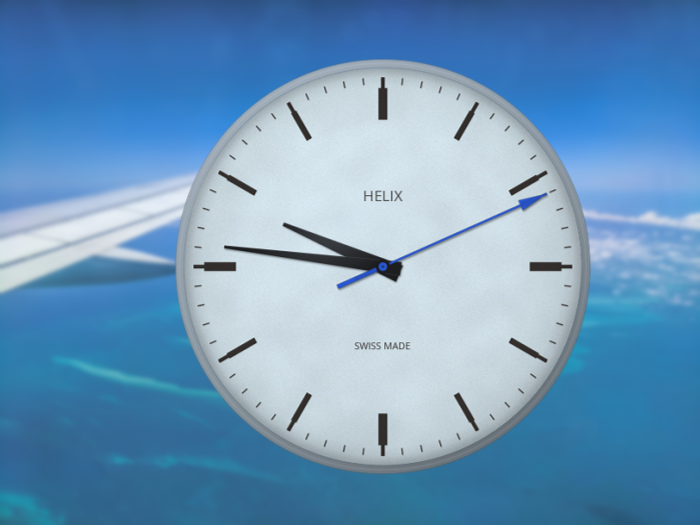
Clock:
{"hour": 9, "minute": 46, "second": 11}
